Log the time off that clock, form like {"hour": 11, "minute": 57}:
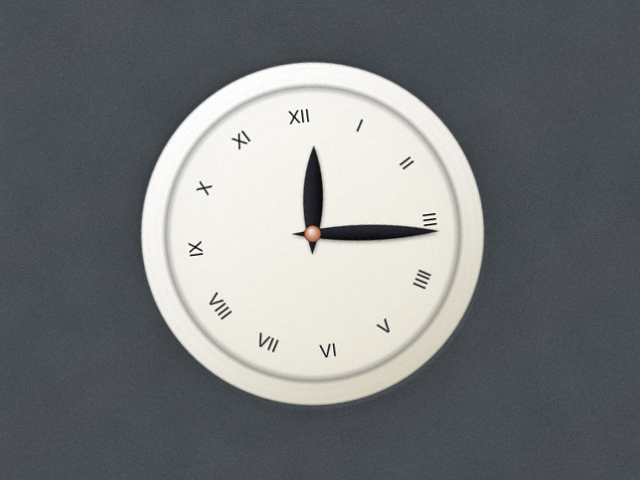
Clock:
{"hour": 12, "minute": 16}
